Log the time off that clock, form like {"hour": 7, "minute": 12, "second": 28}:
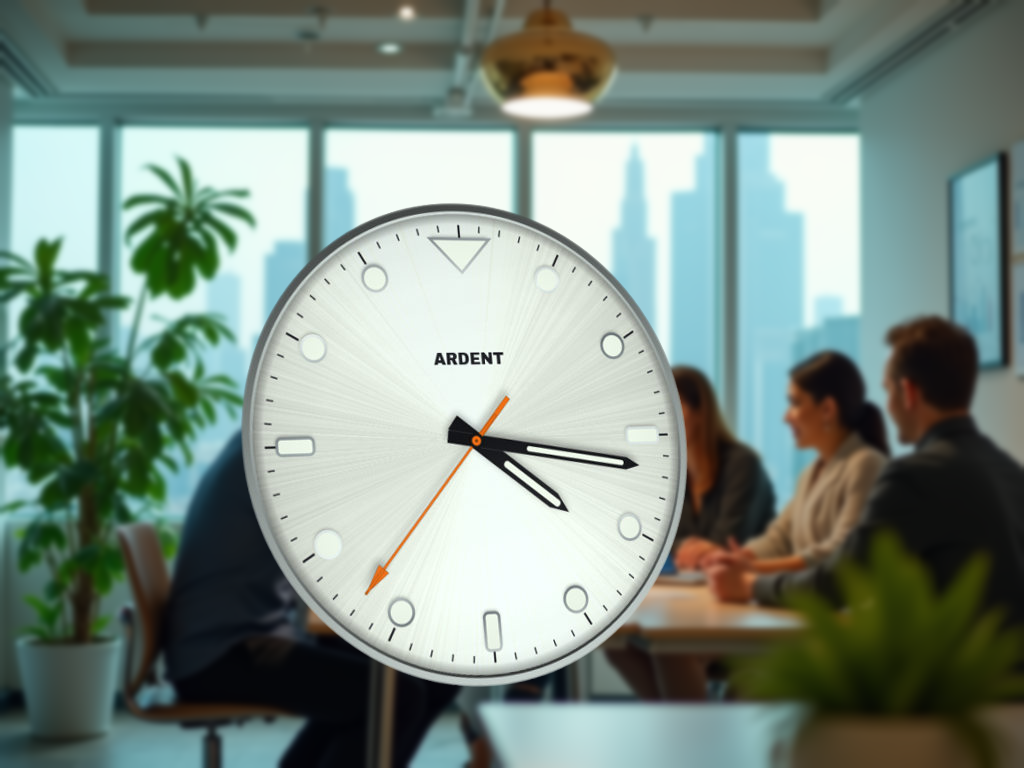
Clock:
{"hour": 4, "minute": 16, "second": 37}
